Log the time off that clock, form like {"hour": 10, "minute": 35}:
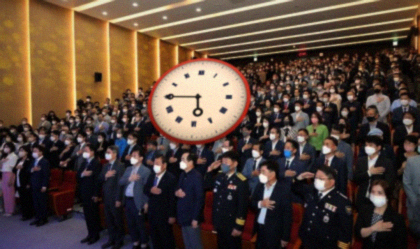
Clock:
{"hour": 5, "minute": 45}
